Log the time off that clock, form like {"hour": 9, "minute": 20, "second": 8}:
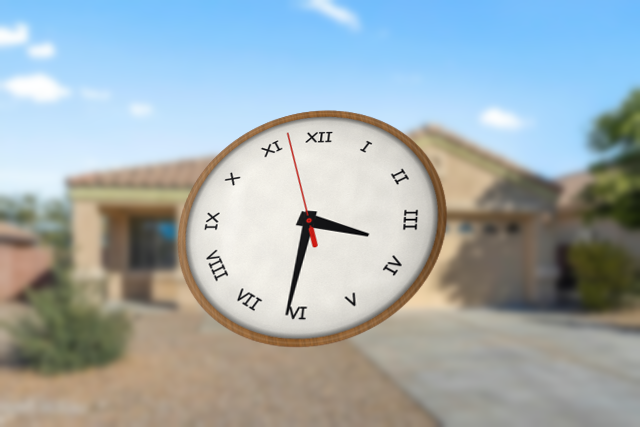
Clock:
{"hour": 3, "minute": 30, "second": 57}
